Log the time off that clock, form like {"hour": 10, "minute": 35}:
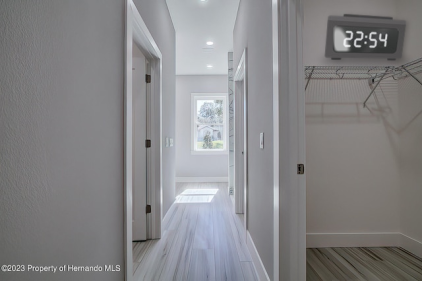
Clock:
{"hour": 22, "minute": 54}
